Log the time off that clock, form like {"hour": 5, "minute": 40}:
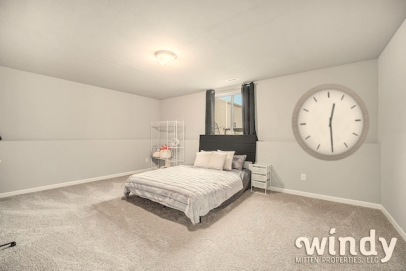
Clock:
{"hour": 12, "minute": 30}
